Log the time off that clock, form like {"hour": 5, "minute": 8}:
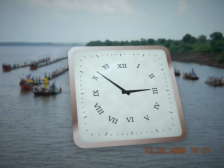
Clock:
{"hour": 2, "minute": 52}
